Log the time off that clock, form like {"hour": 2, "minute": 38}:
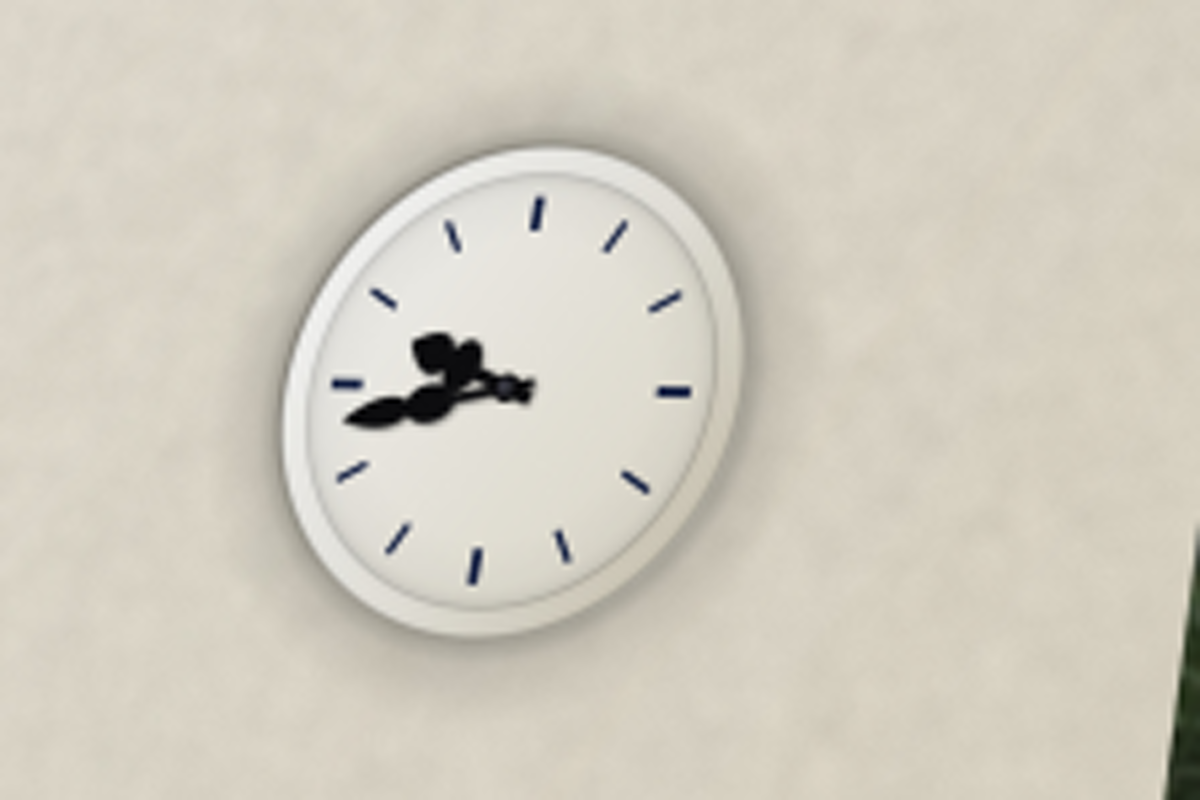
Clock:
{"hour": 9, "minute": 43}
